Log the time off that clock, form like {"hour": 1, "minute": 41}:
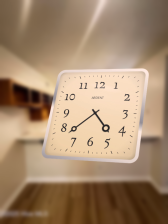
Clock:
{"hour": 4, "minute": 38}
